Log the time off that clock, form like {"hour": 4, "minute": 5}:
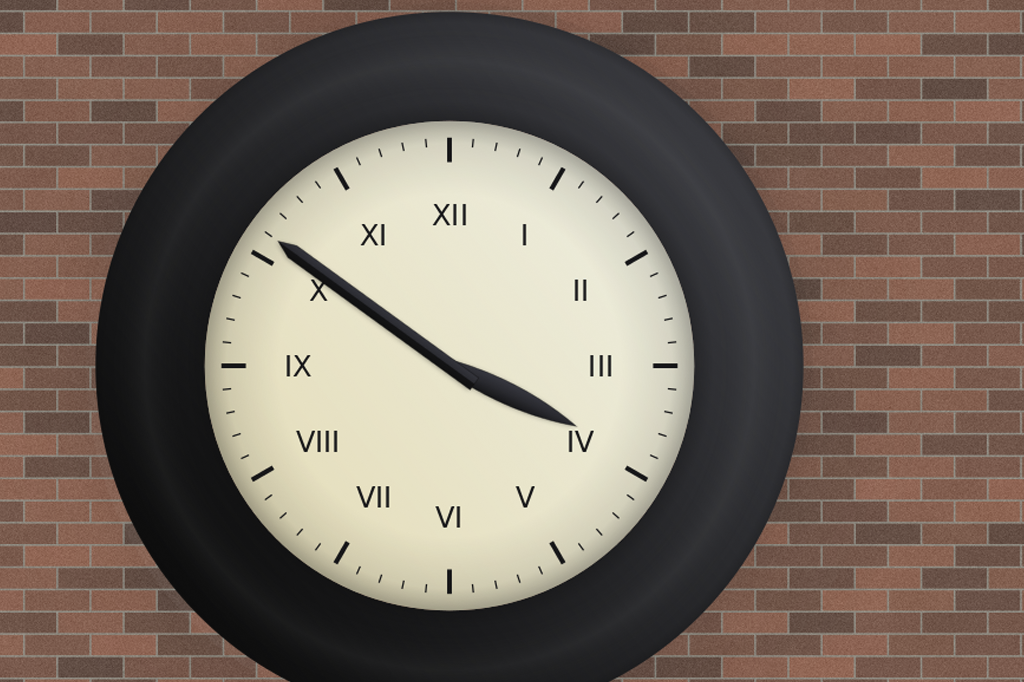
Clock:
{"hour": 3, "minute": 51}
